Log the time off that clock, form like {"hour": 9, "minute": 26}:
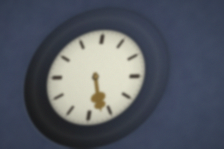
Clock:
{"hour": 5, "minute": 27}
